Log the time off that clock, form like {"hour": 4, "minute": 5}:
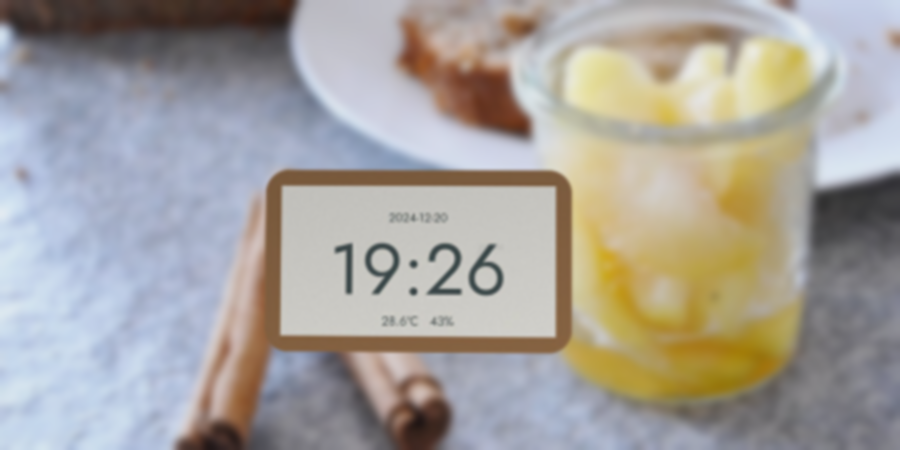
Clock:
{"hour": 19, "minute": 26}
